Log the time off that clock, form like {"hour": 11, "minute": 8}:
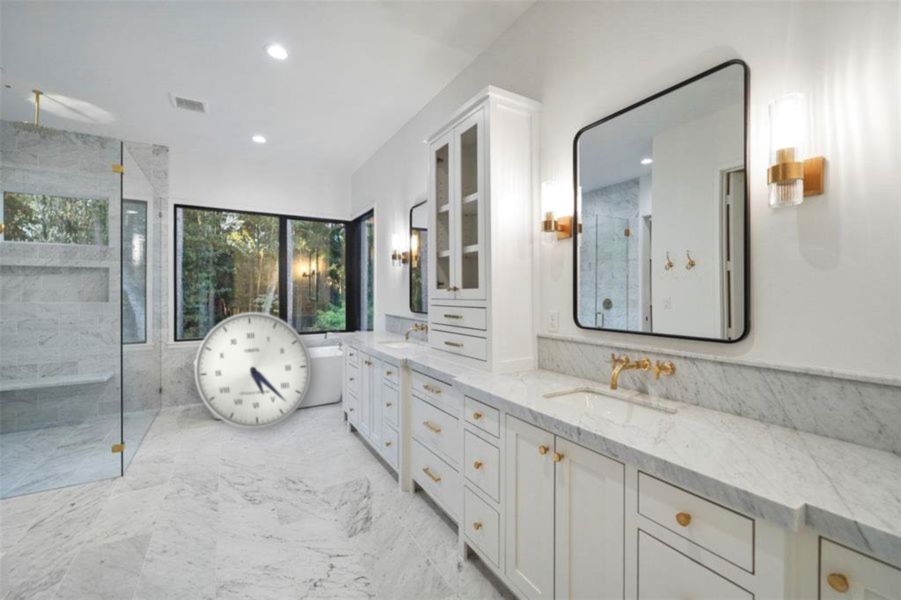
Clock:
{"hour": 5, "minute": 23}
